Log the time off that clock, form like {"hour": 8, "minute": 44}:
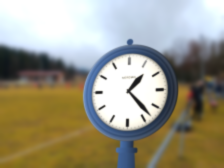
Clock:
{"hour": 1, "minute": 23}
